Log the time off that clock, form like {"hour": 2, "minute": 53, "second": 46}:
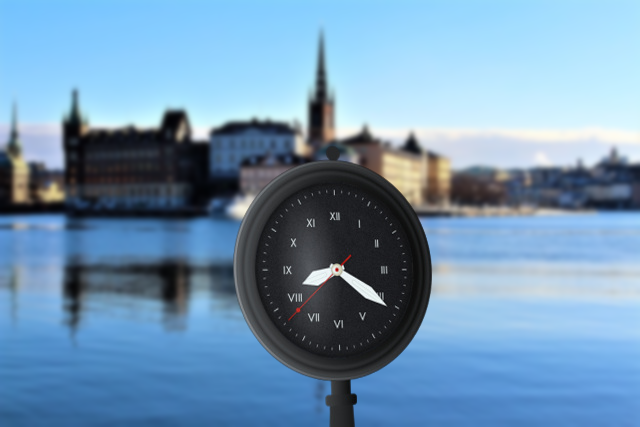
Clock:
{"hour": 8, "minute": 20, "second": 38}
